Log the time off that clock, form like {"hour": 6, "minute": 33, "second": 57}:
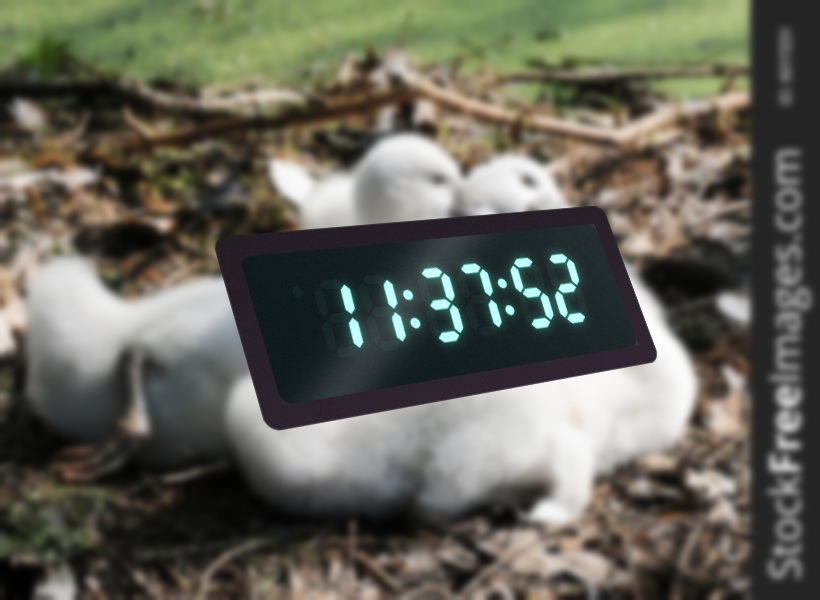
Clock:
{"hour": 11, "minute": 37, "second": 52}
